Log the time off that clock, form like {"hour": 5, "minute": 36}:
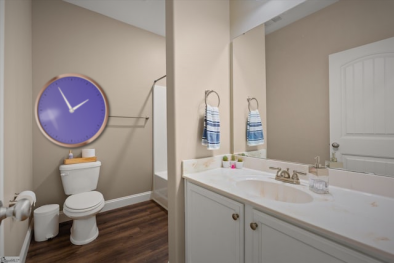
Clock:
{"hour": 1, "minute": 55}
